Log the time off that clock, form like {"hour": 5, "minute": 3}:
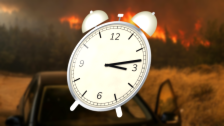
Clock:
{"hour": 3, "minute": 13}
